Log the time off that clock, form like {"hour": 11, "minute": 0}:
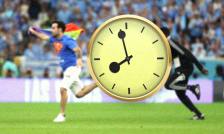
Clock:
{"hour": 7, "minute": 58}
